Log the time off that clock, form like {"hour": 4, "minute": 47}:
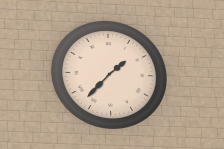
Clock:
{"hour": 1, "minute": 37}
